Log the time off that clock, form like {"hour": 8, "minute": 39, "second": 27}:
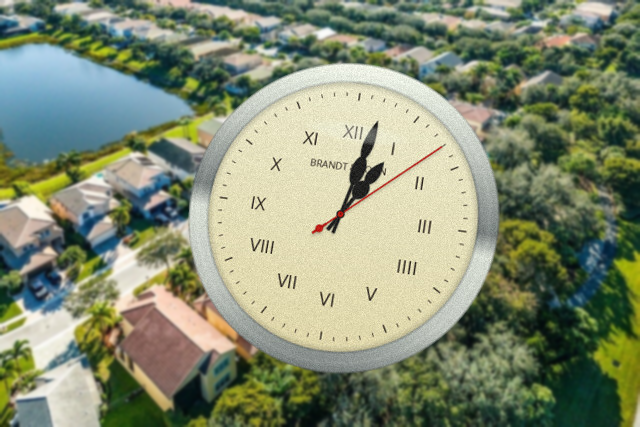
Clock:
{"hour": 1, "minute": 2, "second": 8}
